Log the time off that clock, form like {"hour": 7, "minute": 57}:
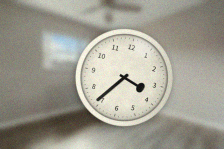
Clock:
{"hour": 3, "minute": 36}
